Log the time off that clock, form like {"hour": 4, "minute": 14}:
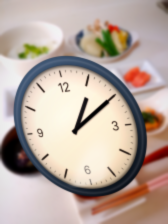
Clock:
{"hour": 1, "minute": 10}
